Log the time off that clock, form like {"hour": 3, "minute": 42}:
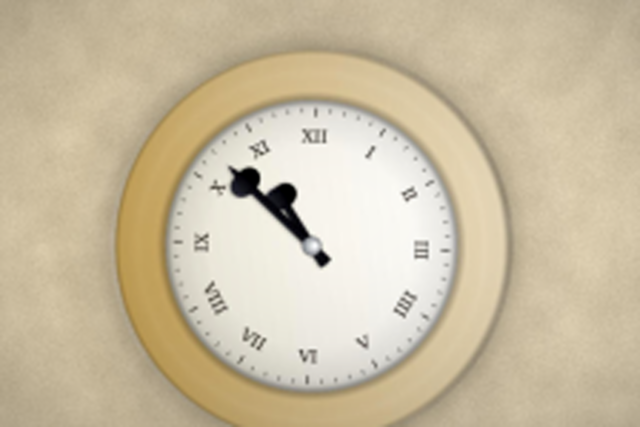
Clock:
{"hour": 10, "minute": 52}
